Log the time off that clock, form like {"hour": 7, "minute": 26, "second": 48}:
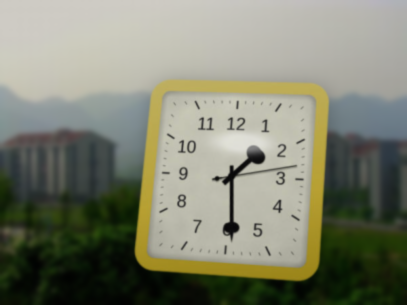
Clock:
{"hour": 1, "minute": 29, "second": 13}
